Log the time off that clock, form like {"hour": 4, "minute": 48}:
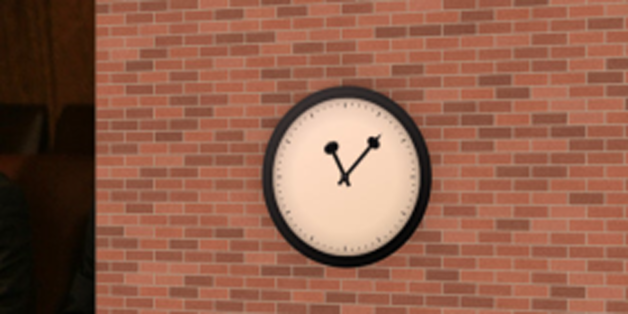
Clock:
{"hour": 11, "minute": 7}
